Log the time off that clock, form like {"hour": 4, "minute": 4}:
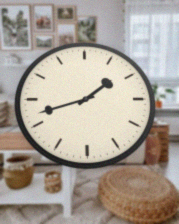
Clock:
{"hour": 1, "minute": 42}
